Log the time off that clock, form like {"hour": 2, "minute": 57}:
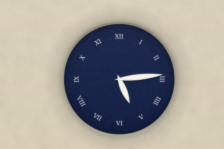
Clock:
{"hour": 5, "minute": 14}
